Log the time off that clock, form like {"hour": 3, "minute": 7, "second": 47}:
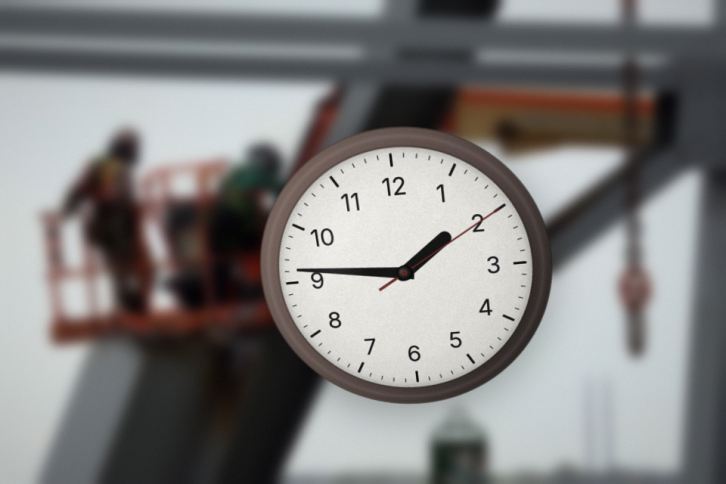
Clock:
{"hour": 1, "minute": 46, "second": 10}
